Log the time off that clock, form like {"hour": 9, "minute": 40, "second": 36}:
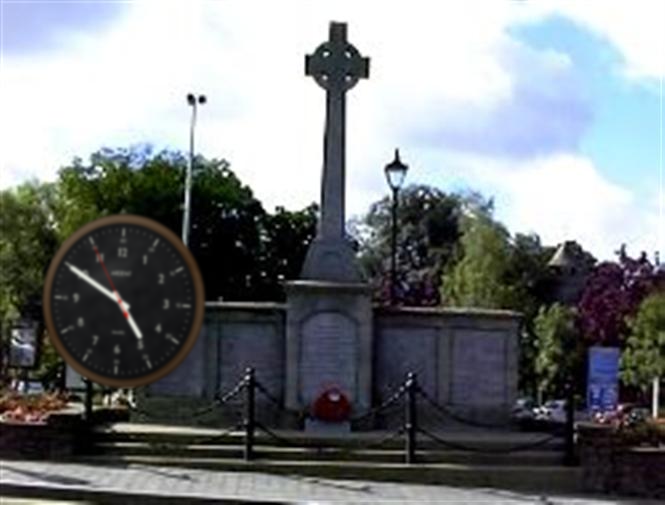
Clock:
{"hour": 4, "minute": 49, "second": 55}
